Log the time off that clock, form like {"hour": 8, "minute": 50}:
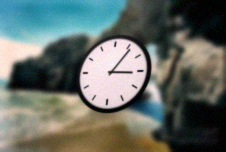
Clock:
{"hour": 3, "minute": 6}
